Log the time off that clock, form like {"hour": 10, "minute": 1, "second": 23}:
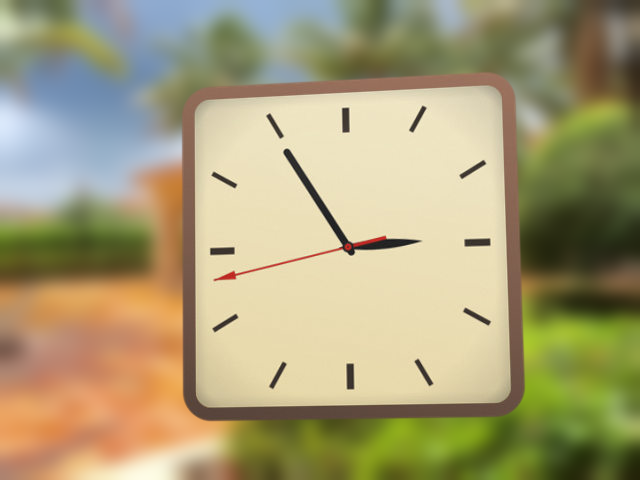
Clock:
{"hour": 2, "minute": 54, "second": 43}
